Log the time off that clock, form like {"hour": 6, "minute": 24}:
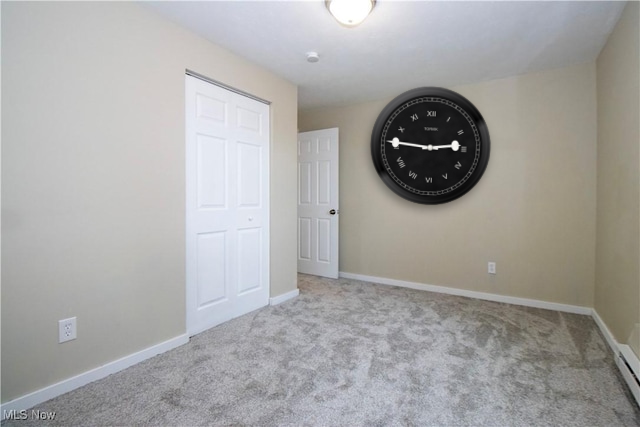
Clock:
{"hour": 2, "minute": 46}
